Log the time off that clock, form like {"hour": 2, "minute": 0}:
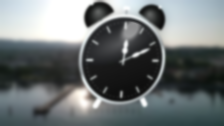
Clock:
{"hour": 12, "minute": 11}
